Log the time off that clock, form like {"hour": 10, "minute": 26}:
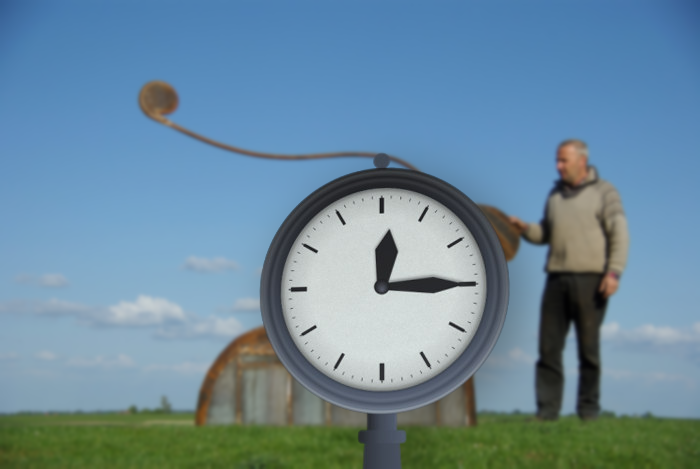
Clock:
{"hour": 12, "minute": 15}
